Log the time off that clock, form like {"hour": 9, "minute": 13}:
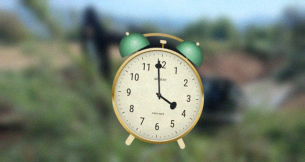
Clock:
{"hour": 3, "minute": 59}
